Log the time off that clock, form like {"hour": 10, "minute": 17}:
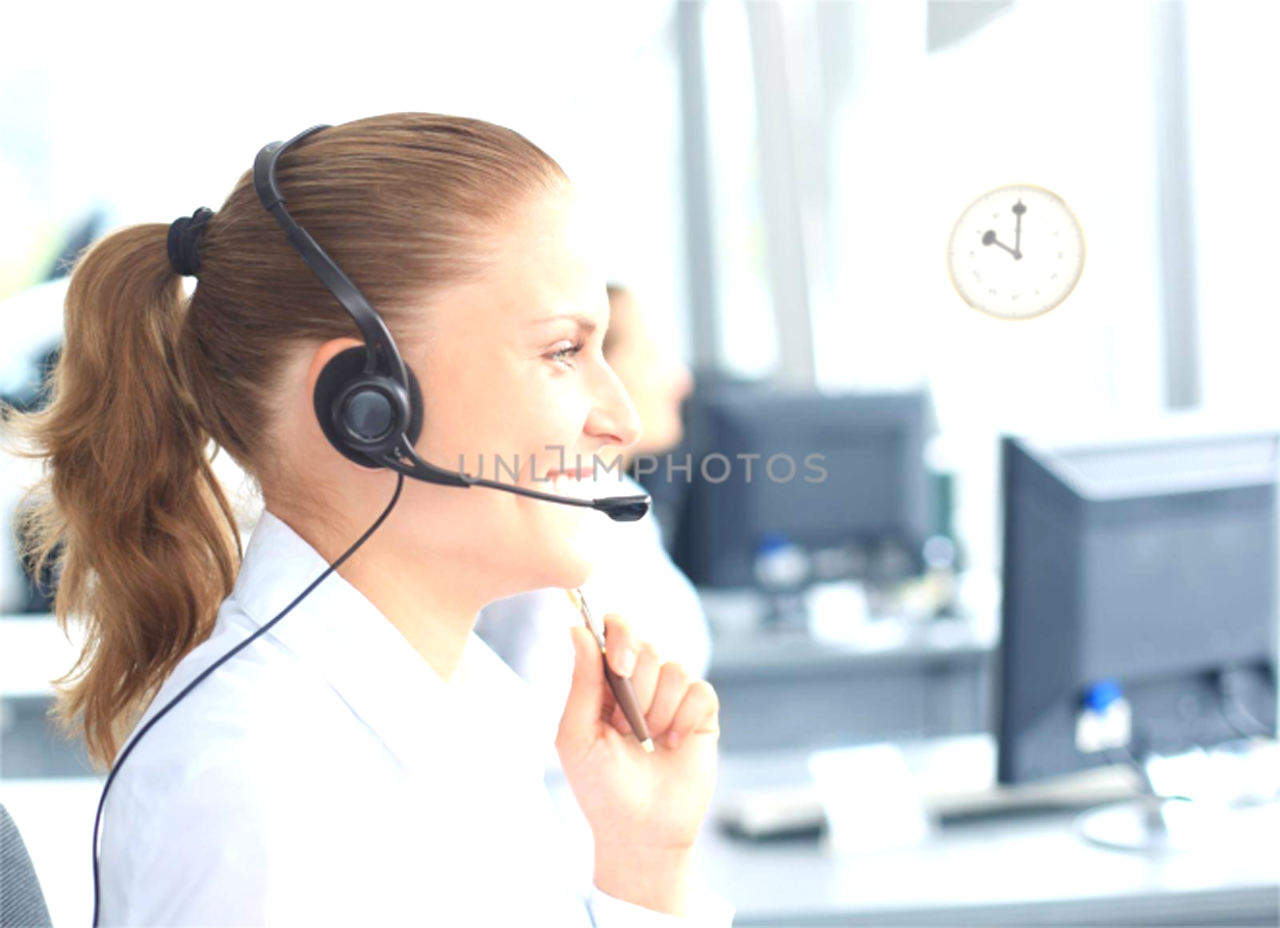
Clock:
{"hour": 10, "minute": 0}
